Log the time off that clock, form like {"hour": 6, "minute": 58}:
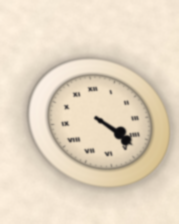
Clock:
{"hour": 4, "minute": 23}
